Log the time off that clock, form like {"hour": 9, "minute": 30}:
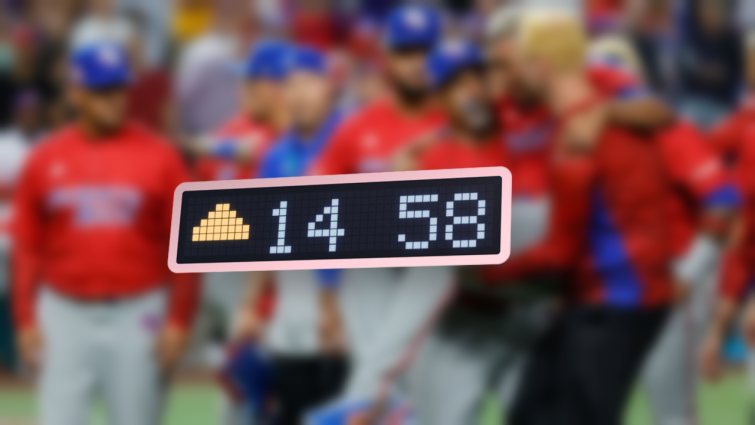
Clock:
{"hour": 14, "minute": 58}
